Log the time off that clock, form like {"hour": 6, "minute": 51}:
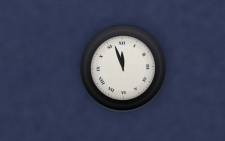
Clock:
{"hour": 11, "minute": 57}
